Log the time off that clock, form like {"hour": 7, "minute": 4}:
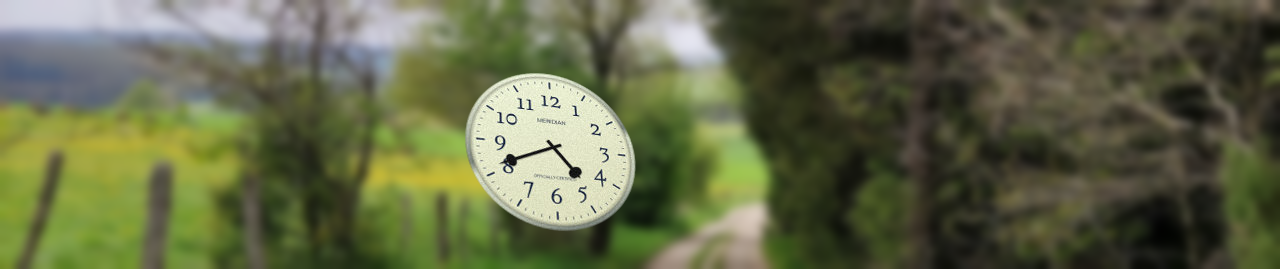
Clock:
{"hour": 4, "minute": 41}
